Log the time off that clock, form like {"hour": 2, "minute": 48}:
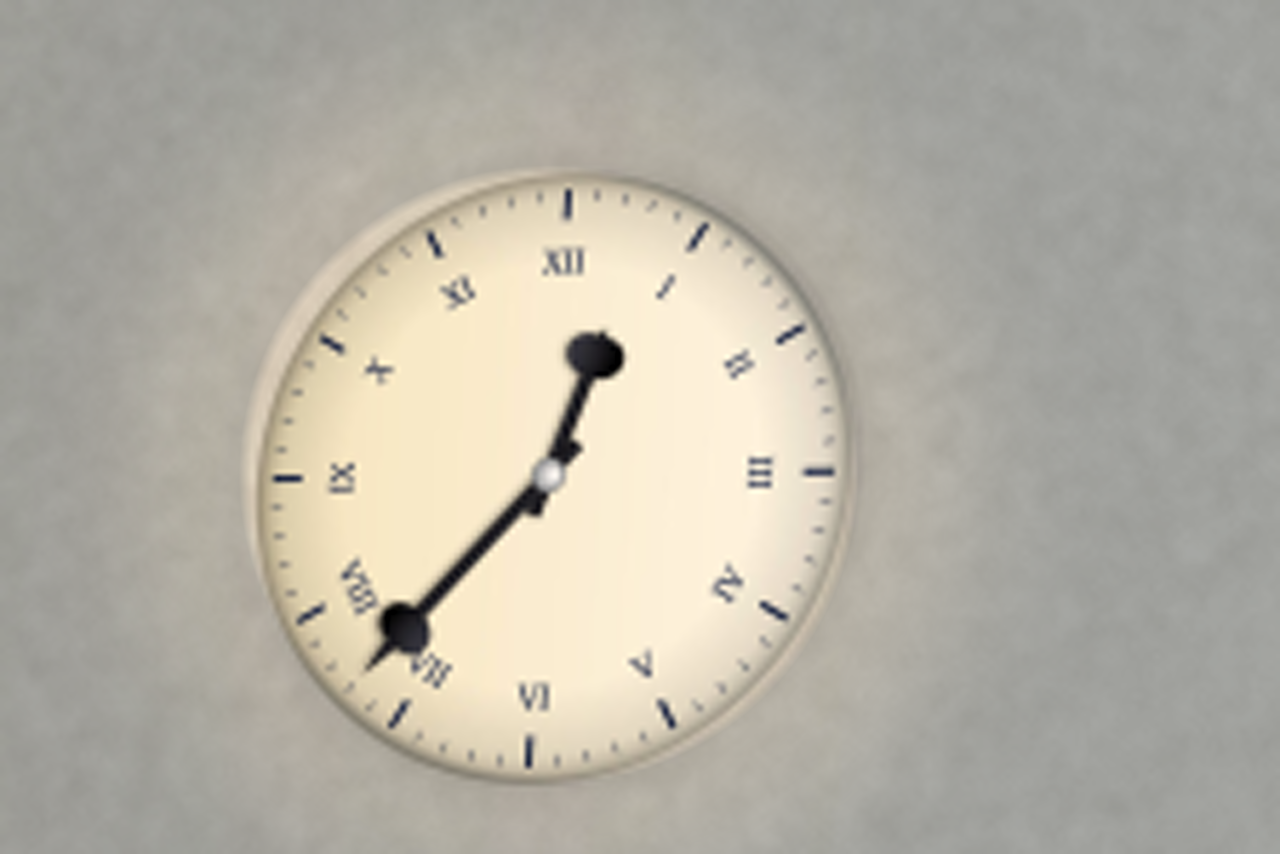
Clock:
{"hour": 12, "minute": 37}
